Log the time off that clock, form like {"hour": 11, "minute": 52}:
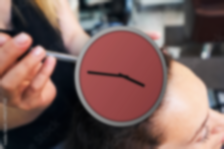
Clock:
{"hour": 3, "minute": 46}
